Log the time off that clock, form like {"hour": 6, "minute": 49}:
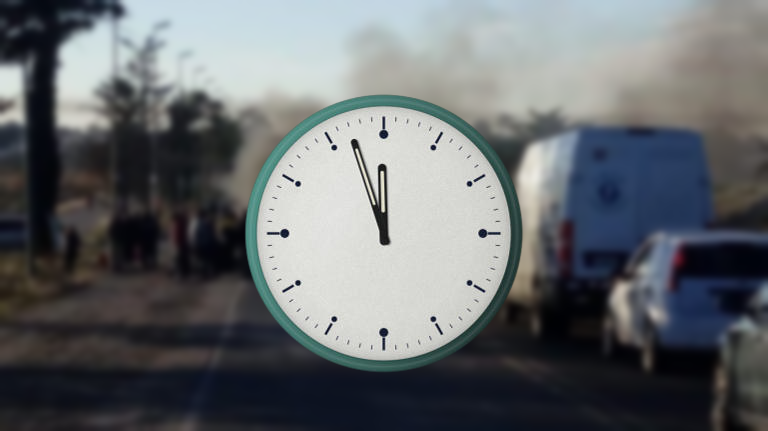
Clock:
{"hour": 11, "minute": 57}
